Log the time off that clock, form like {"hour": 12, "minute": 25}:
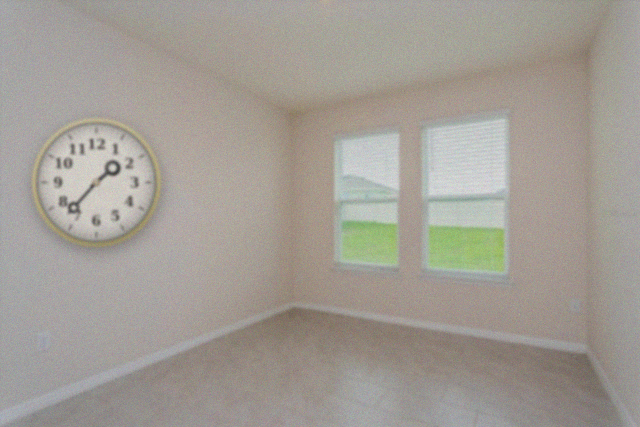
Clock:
{"hour": 1, "minute": 37}
